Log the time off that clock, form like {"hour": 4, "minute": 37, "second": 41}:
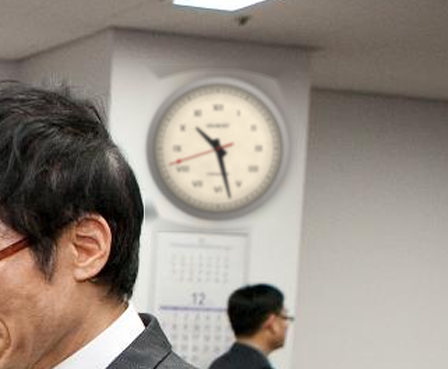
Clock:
{"hour": 10, "minute": 27, "second": 42}
